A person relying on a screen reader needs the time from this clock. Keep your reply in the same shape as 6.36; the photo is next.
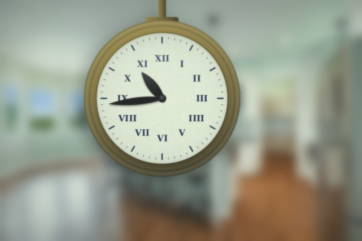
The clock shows 10.44
